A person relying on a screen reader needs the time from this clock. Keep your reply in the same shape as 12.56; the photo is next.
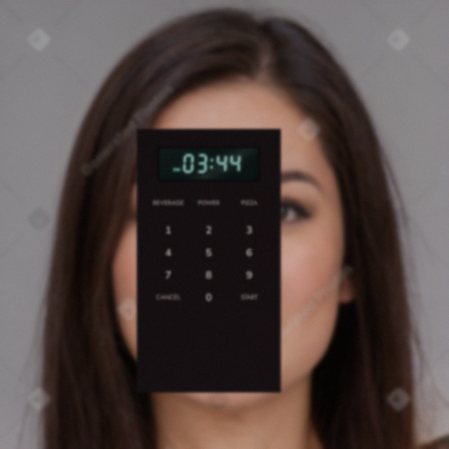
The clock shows 3.44
